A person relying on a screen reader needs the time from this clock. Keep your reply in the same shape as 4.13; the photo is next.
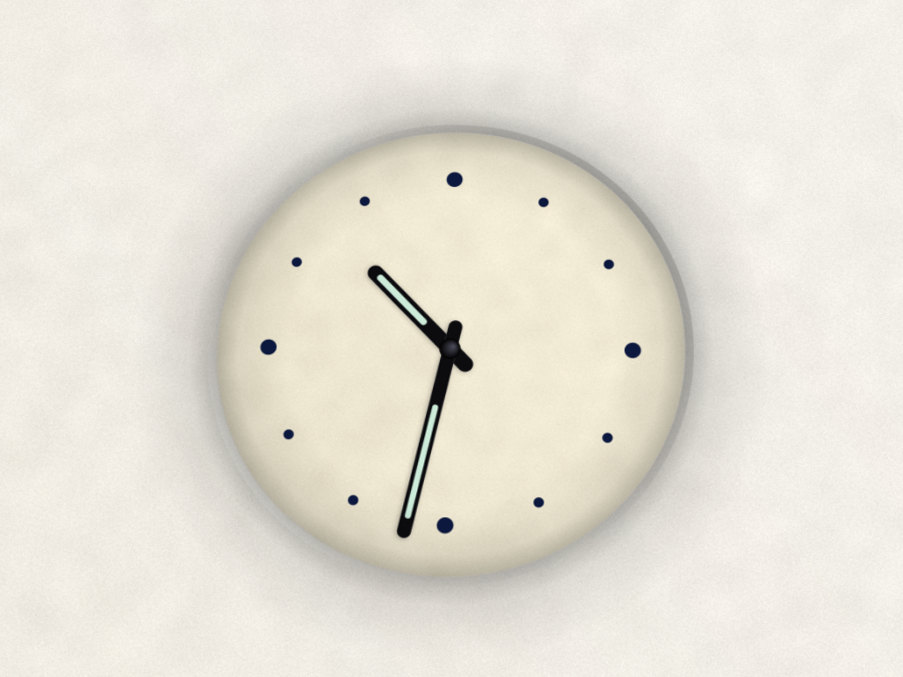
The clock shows 10.32
